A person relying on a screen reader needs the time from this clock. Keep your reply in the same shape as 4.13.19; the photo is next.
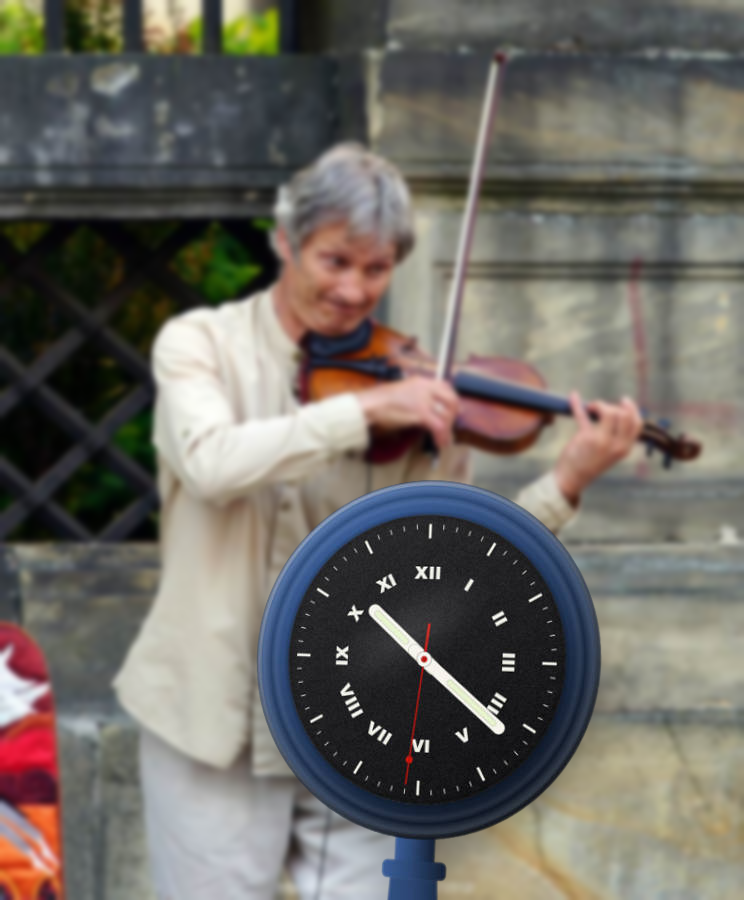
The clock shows 10.21.31
